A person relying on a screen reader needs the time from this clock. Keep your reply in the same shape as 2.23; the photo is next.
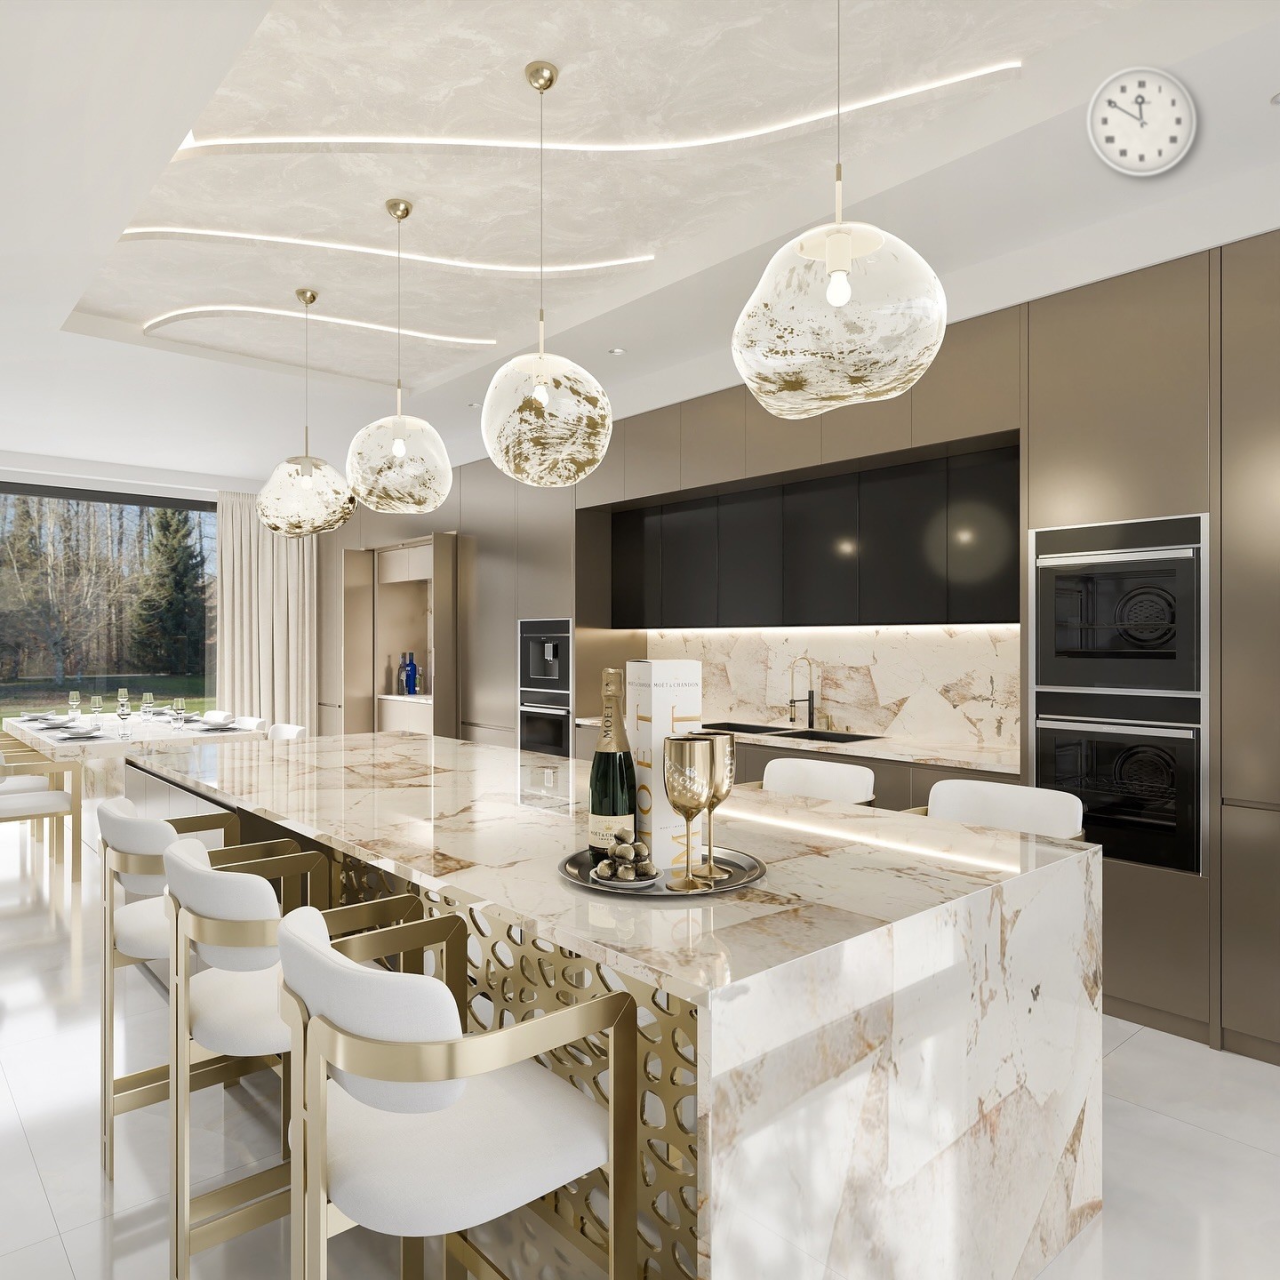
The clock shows 11.50
